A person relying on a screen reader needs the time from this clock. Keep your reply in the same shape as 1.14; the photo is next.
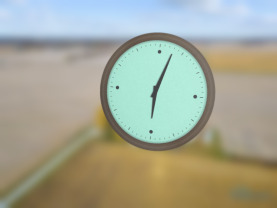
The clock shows 6.03
